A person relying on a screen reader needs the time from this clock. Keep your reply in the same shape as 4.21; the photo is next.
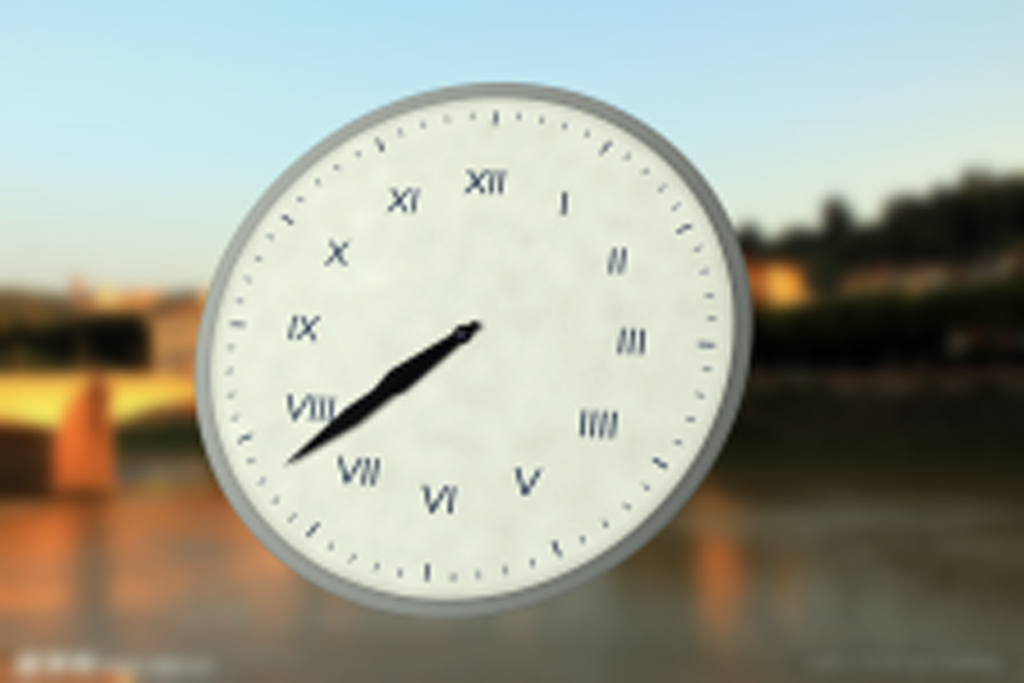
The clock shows 7.38
